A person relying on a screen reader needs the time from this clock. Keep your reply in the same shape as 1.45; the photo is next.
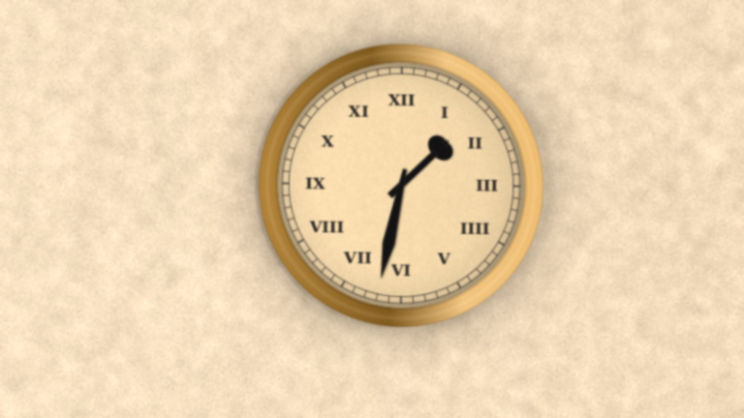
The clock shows 1.32
